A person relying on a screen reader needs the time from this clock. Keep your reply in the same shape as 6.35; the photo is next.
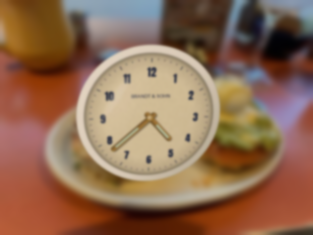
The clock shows 4.38
